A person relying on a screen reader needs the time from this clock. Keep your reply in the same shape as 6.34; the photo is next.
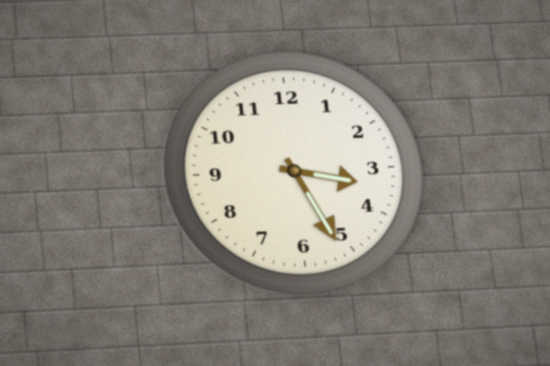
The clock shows 3.26
